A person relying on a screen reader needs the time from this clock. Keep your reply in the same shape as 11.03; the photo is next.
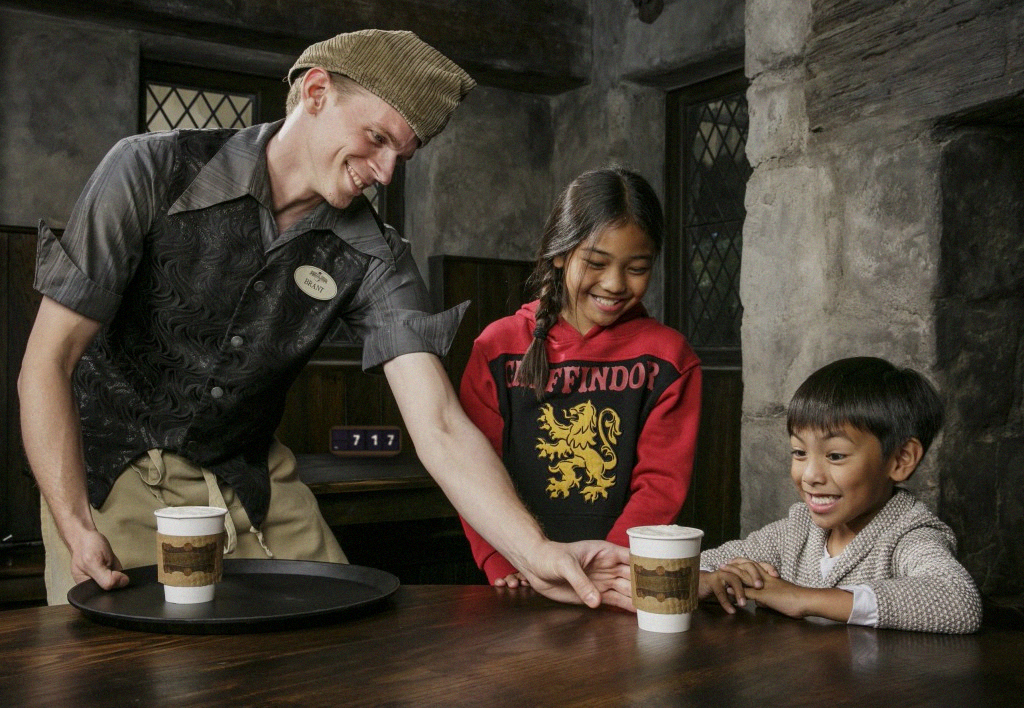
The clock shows 7.17
